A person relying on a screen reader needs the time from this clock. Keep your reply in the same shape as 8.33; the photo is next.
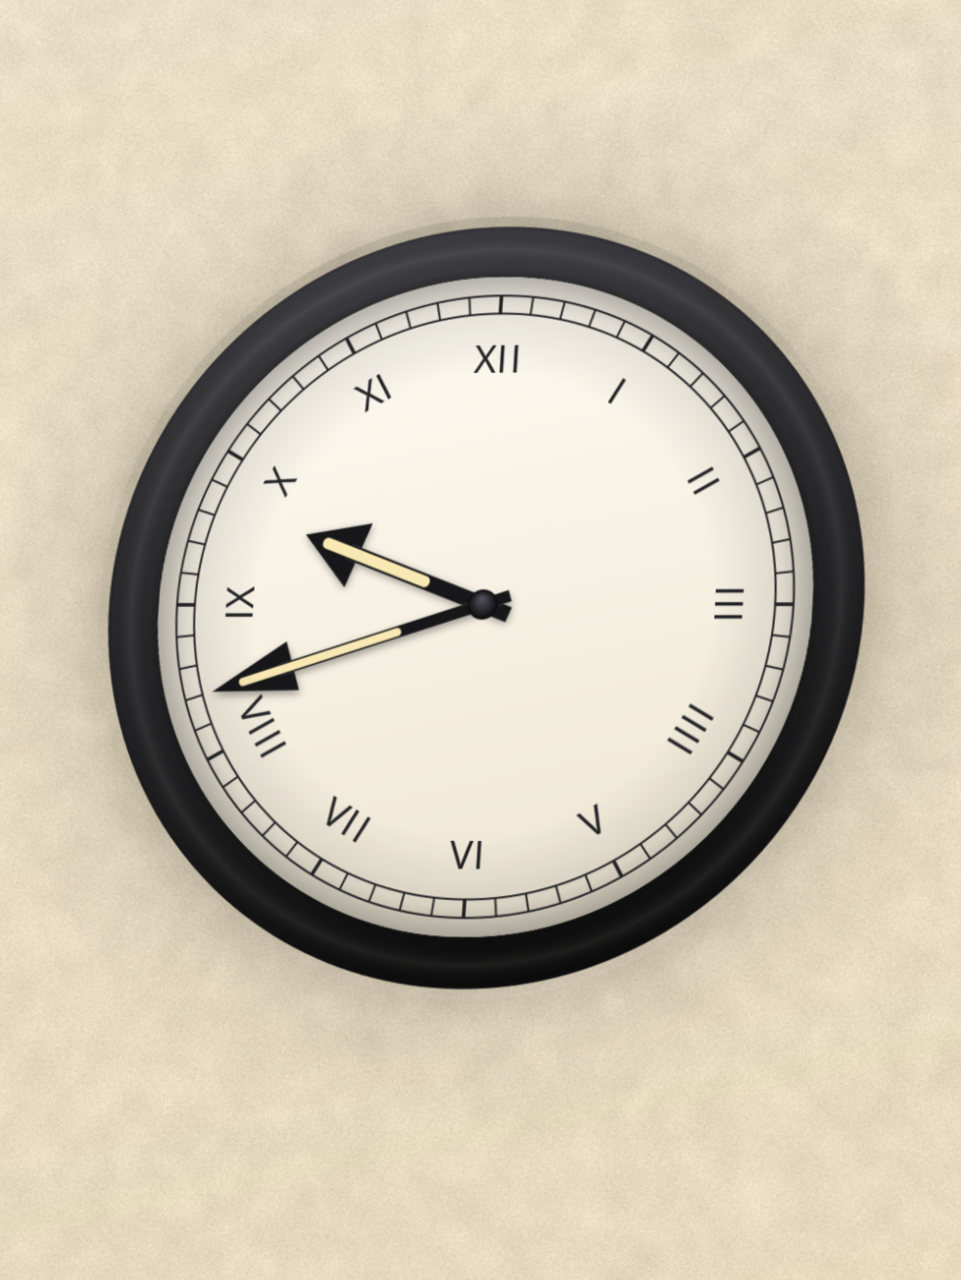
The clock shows 9.42
